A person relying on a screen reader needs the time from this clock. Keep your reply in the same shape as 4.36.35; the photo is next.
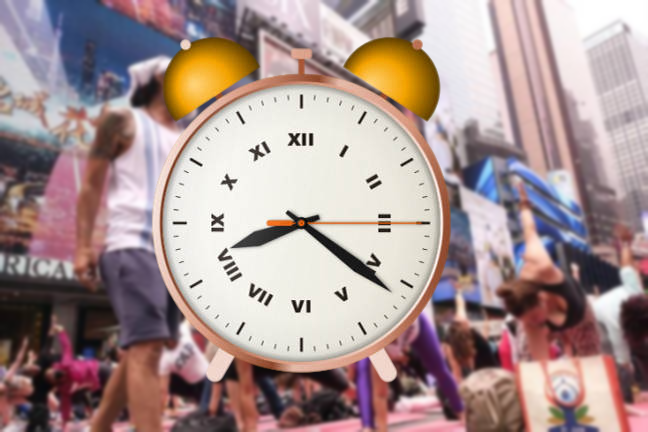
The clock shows 8.21.15
